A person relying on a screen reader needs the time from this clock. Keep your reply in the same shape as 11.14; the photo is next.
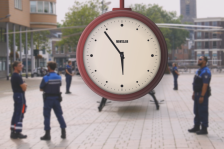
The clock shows 5.54
